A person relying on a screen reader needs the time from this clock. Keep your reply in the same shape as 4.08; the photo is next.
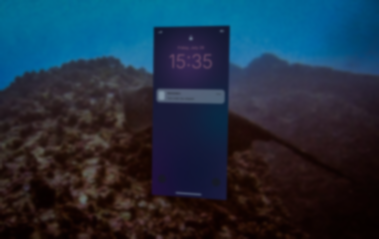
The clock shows 15.35
